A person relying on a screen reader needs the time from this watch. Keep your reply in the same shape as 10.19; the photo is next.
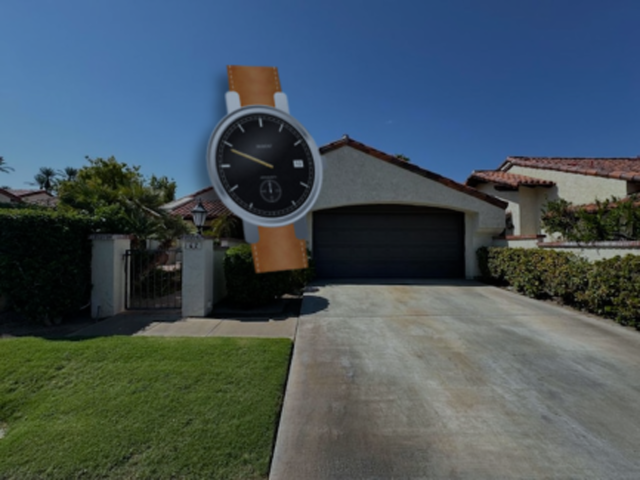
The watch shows 9.49
